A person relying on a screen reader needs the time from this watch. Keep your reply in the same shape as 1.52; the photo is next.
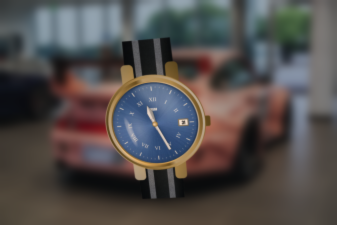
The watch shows 11.26
